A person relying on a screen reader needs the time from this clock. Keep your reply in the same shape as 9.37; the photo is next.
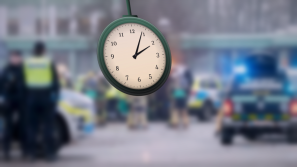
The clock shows 2.04
